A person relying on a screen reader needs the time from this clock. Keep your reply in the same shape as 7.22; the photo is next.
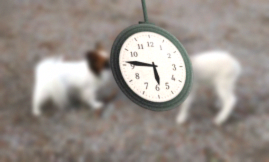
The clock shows 5.46
